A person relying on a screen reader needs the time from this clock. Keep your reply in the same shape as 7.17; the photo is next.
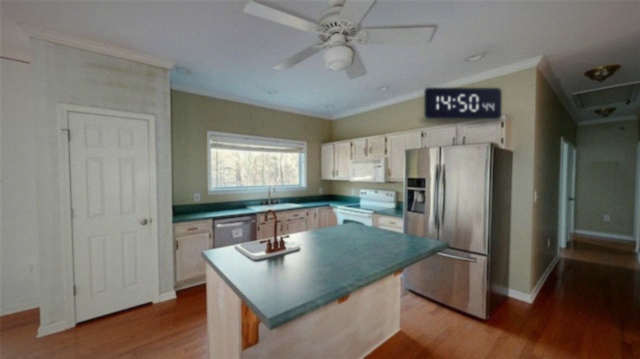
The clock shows 14.50
